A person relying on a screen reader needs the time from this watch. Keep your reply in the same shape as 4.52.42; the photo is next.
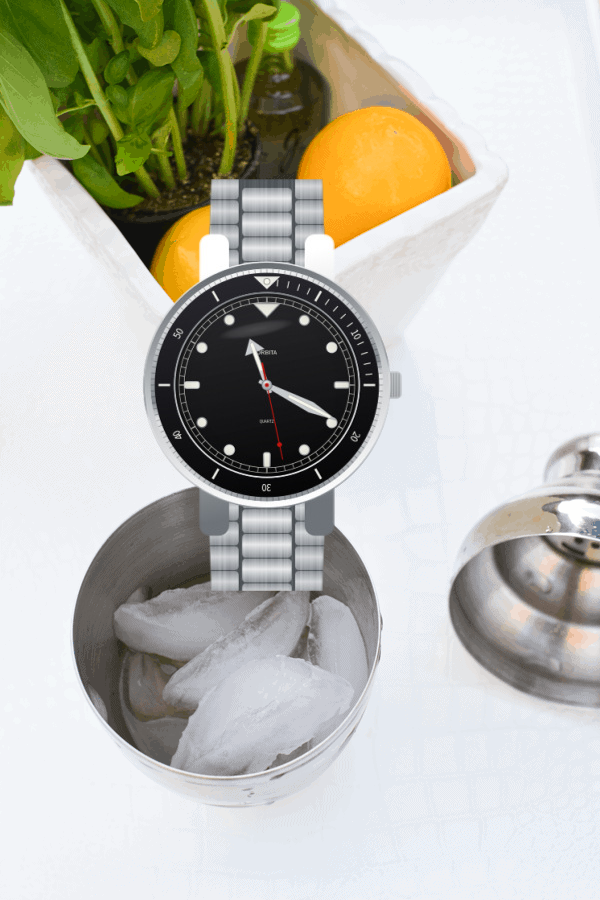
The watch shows 11.19.28
